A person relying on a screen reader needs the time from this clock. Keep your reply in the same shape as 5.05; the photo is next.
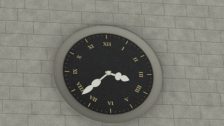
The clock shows 3.38
